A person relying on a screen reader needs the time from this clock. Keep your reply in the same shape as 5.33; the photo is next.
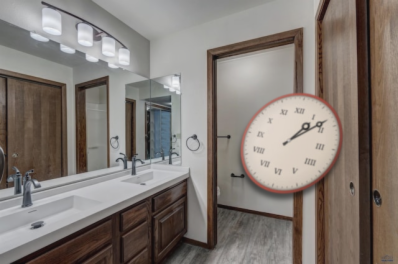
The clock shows 1.08
